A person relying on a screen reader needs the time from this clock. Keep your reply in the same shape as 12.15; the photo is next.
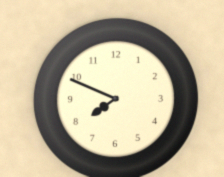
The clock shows 7.49
